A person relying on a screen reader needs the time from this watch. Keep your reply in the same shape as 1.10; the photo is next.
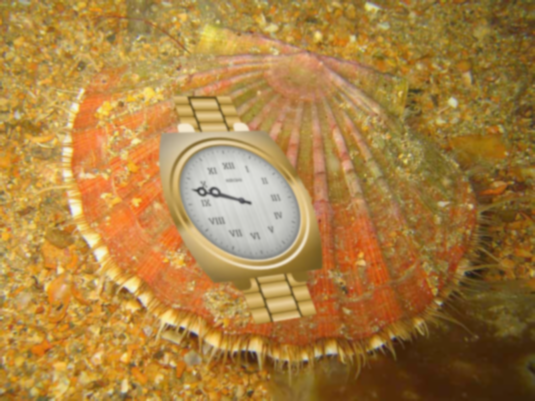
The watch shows 9.48
